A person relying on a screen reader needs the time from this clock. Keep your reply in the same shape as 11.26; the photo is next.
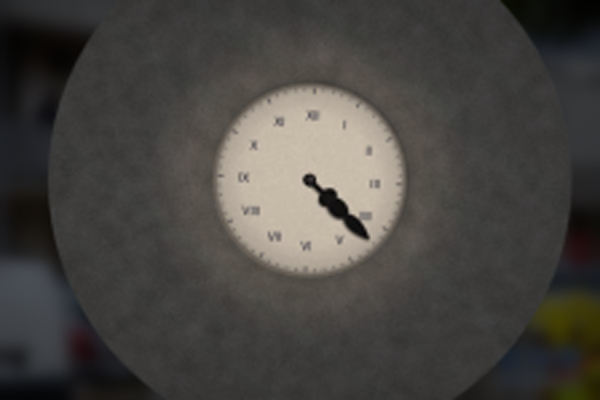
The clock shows 4.22
